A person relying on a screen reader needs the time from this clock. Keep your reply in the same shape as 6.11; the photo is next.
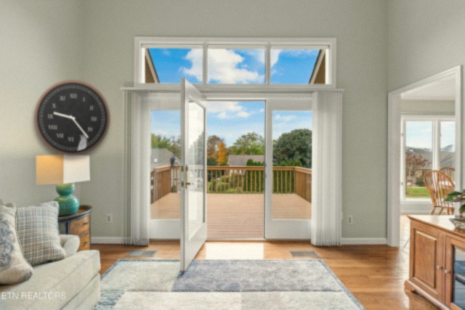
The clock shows 9.23
